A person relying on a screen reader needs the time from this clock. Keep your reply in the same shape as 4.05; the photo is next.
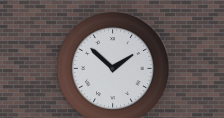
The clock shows 1.52
